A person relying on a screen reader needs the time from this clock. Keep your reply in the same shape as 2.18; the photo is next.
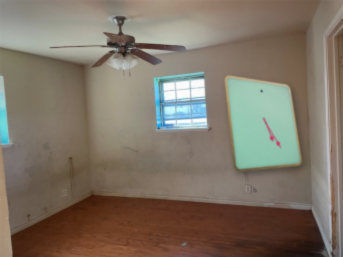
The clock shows 5.25
